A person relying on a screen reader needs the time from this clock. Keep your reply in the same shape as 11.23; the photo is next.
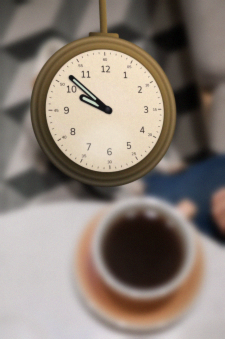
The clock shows 9.52
